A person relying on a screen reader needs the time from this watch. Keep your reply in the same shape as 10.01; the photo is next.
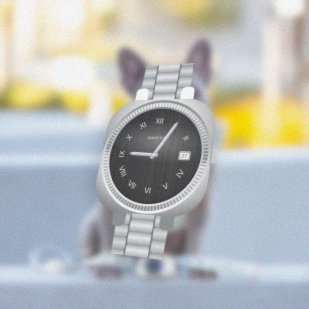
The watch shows 9.05
